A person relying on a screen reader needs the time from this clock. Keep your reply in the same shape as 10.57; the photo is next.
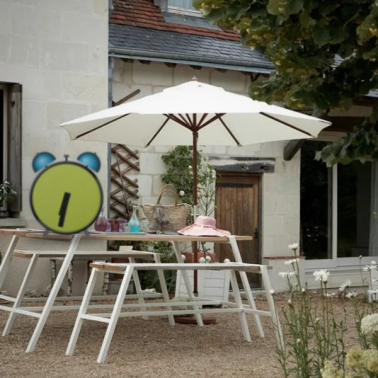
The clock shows 6.32
